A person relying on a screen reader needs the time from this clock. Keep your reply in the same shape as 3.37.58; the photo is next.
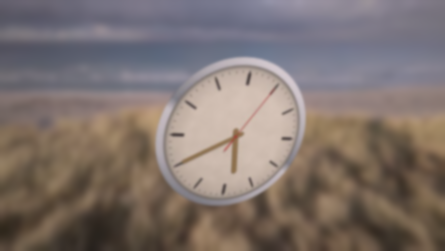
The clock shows 5.40.05
